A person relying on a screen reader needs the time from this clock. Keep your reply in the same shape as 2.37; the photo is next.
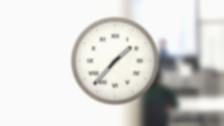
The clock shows 1.37
